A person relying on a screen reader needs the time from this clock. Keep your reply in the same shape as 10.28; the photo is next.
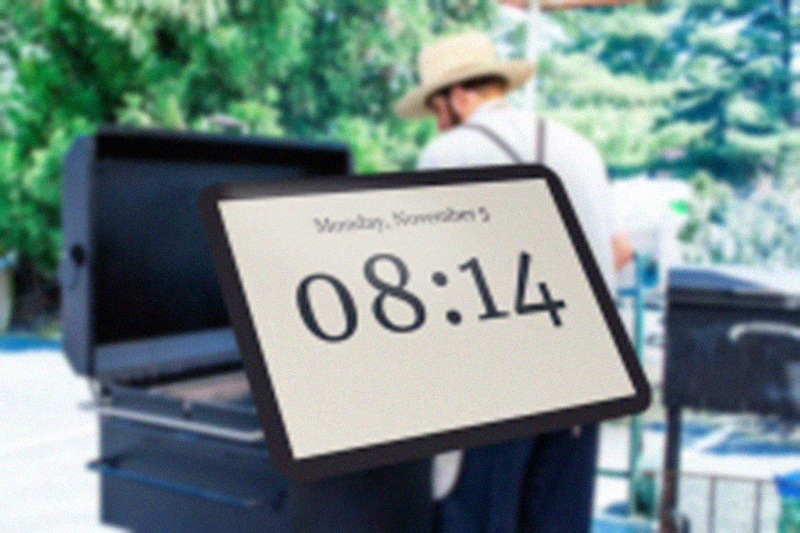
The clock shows 8.14
